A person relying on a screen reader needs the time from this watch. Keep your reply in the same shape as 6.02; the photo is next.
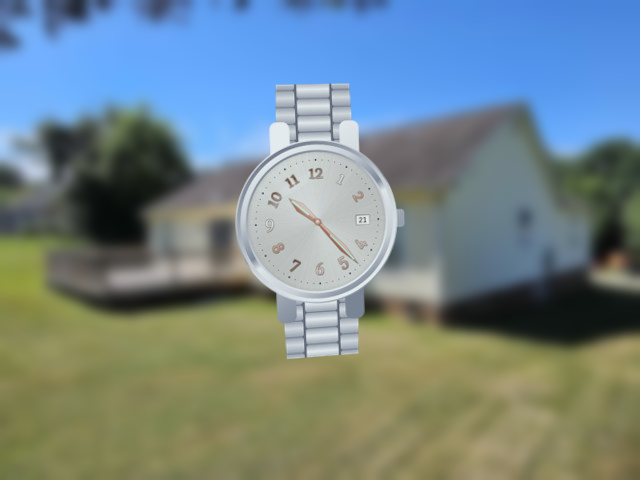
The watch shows 10.23
